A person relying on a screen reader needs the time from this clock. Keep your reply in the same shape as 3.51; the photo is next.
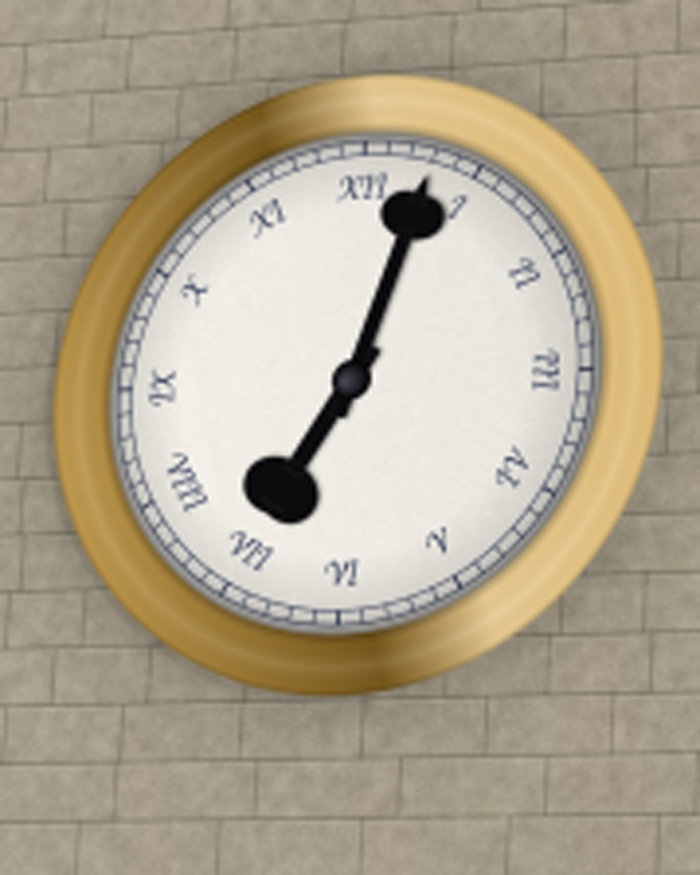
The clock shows 7.03
